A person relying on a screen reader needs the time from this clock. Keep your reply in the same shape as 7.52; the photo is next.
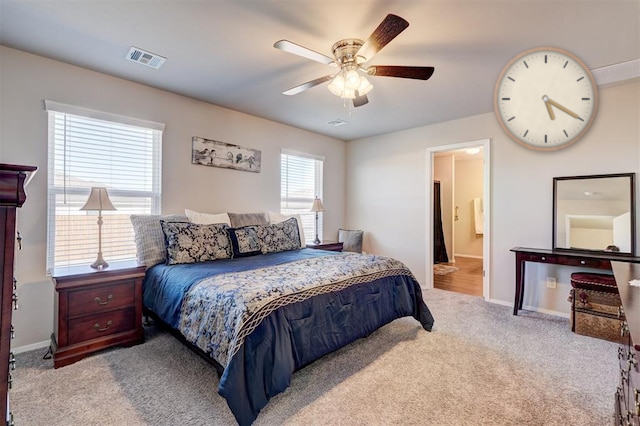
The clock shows 5.20
